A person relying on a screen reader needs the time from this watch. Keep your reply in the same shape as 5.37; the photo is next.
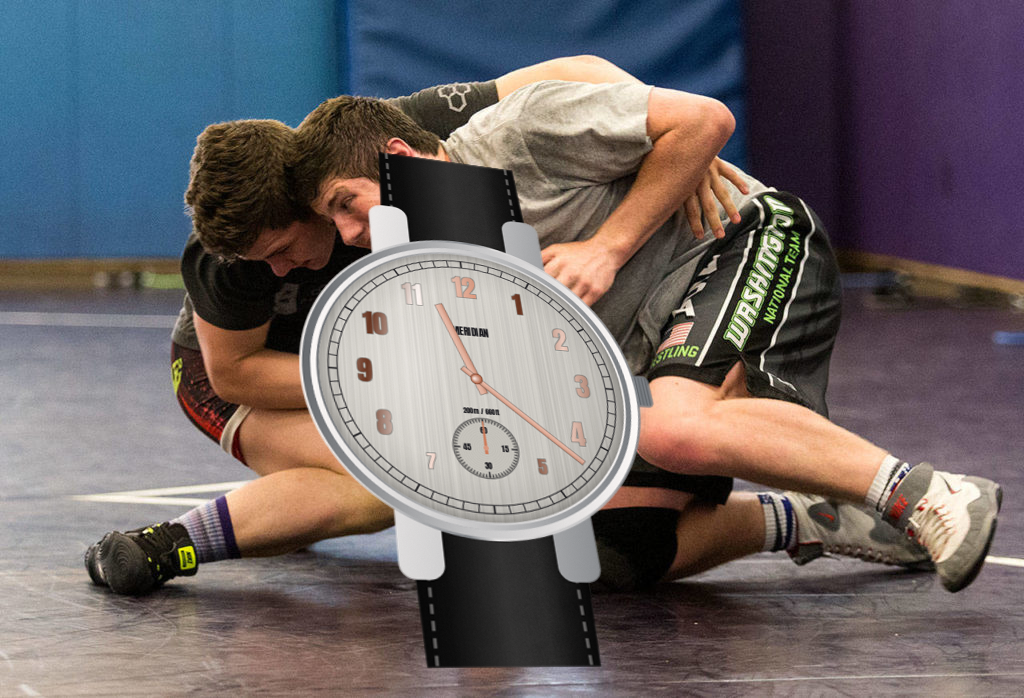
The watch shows 11.22
